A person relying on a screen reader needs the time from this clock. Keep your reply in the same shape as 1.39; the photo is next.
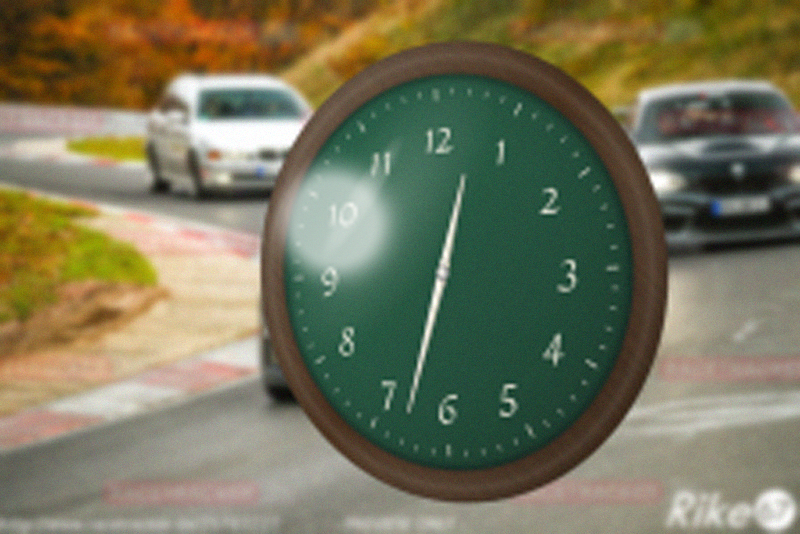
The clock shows 12.33
